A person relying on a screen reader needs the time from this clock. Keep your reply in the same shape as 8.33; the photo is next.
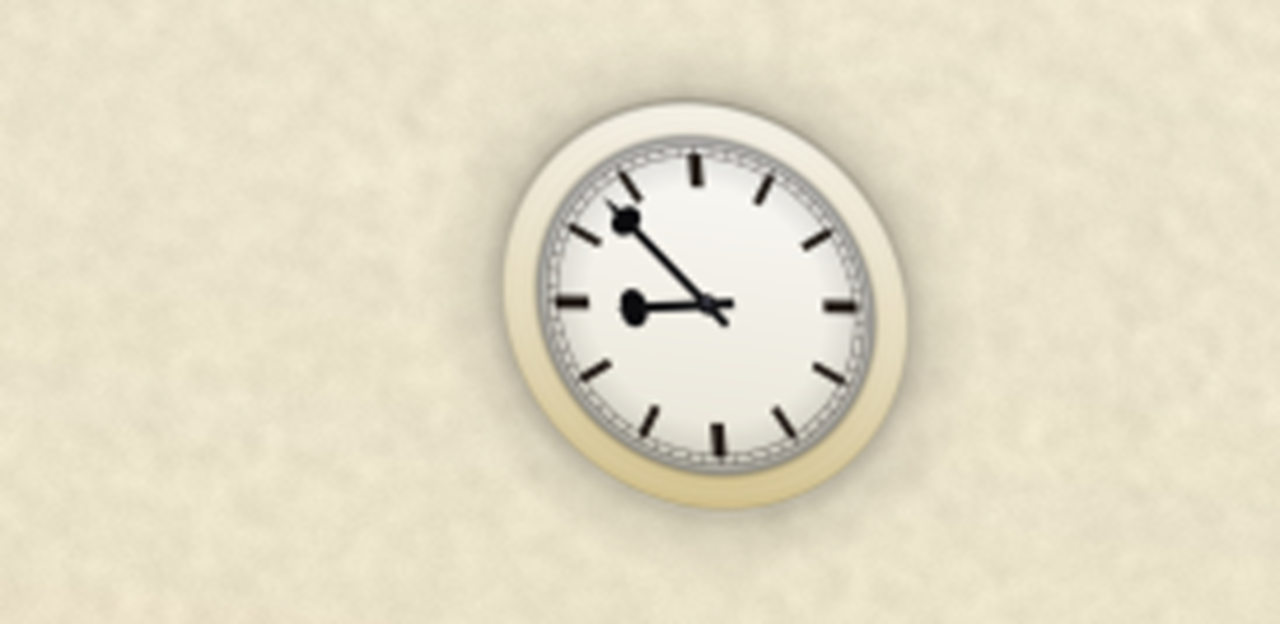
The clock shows 8.53
